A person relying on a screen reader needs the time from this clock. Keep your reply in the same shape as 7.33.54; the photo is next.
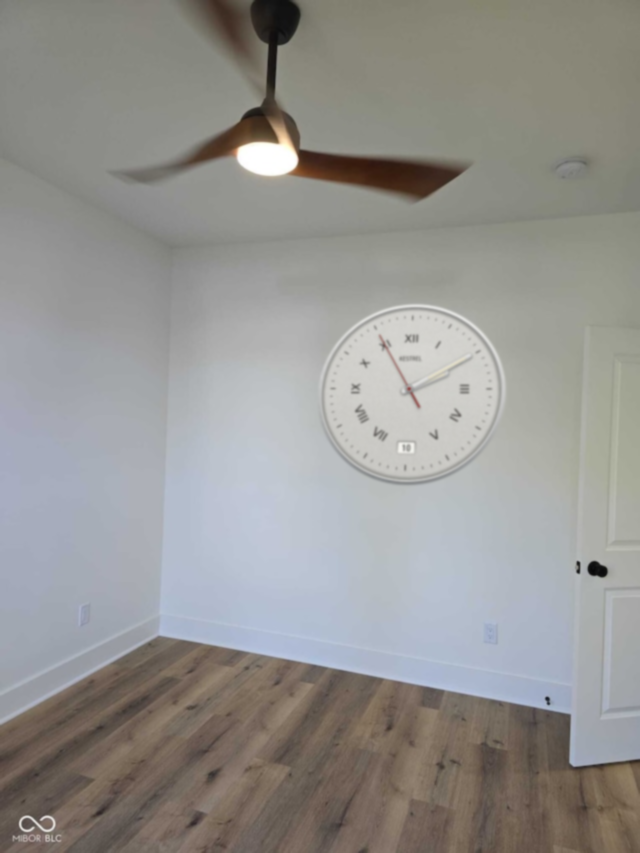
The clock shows 2.09.55
